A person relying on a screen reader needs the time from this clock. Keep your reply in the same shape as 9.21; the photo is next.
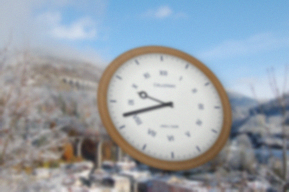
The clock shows 9.42
